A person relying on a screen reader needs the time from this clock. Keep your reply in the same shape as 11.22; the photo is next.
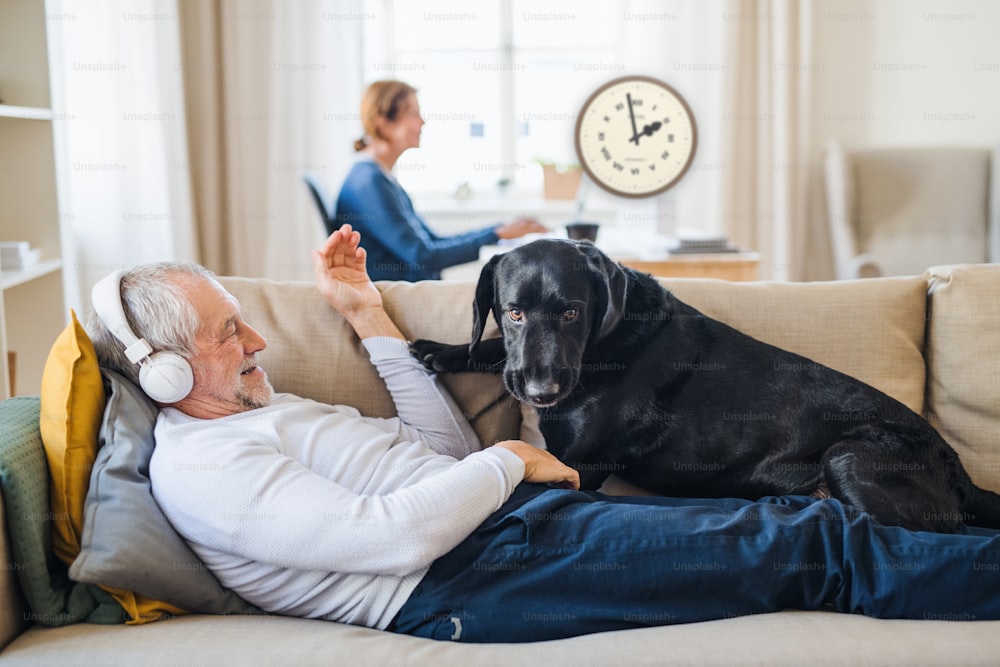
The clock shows 1.58
